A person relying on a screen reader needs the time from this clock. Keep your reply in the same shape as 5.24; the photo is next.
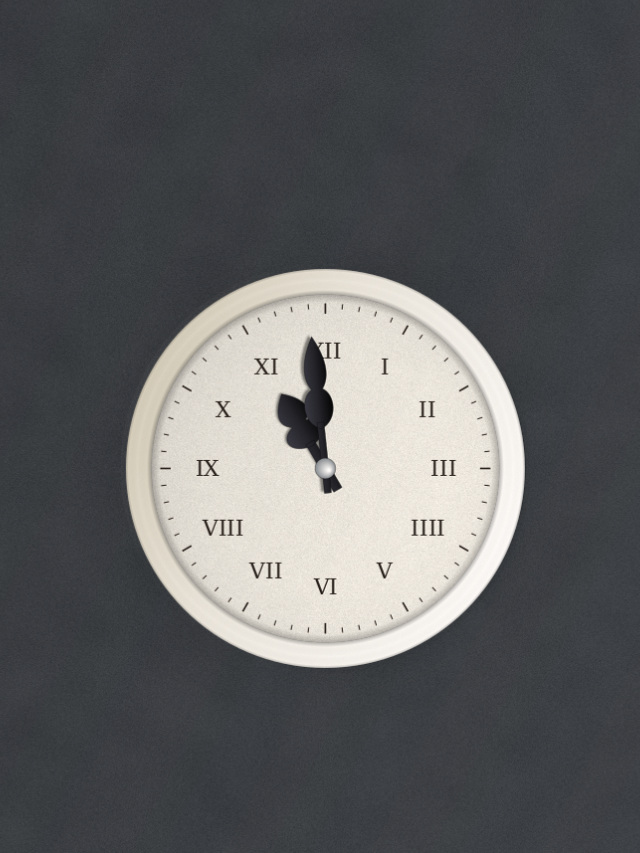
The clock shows 10.59
